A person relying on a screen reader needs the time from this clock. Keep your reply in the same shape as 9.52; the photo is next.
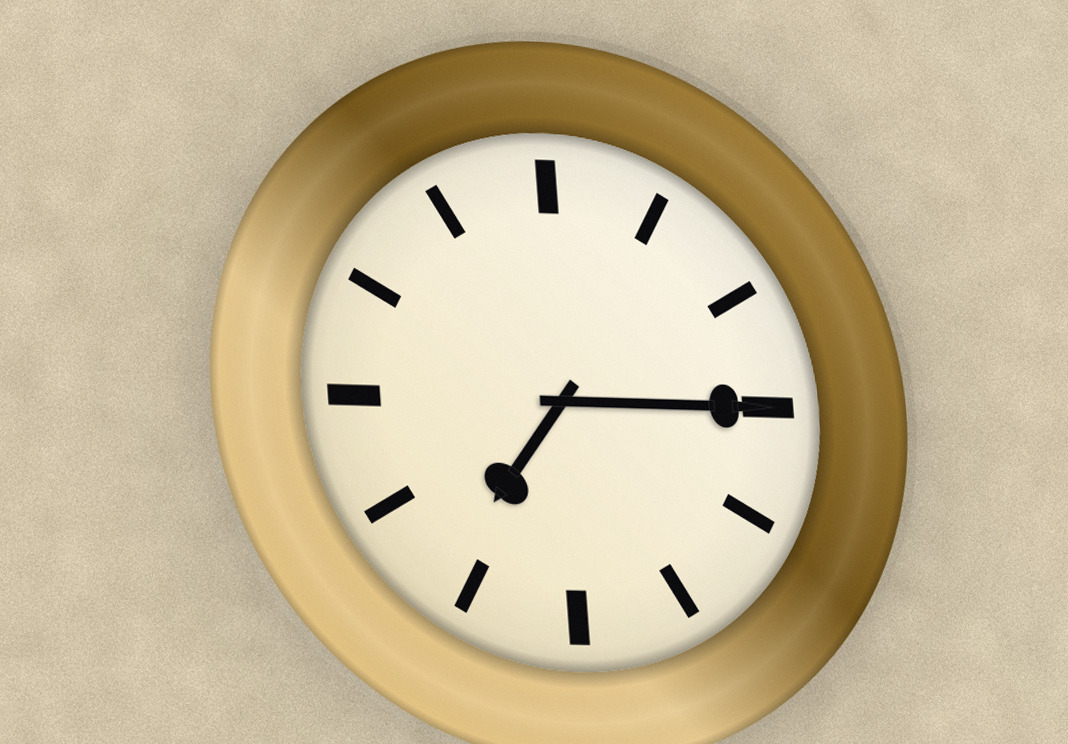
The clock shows 7.15
